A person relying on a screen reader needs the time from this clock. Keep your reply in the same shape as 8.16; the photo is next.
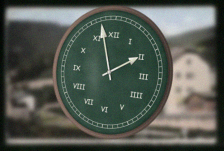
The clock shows 1.57
